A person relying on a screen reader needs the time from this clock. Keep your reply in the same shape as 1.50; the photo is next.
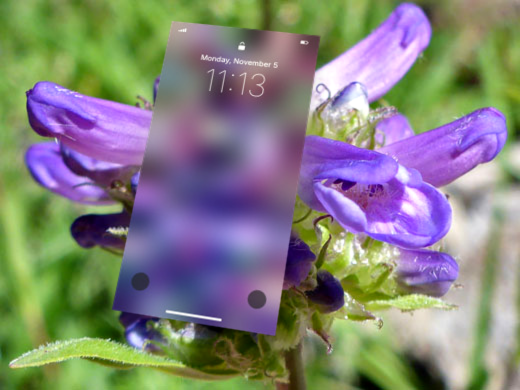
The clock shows 11.13
